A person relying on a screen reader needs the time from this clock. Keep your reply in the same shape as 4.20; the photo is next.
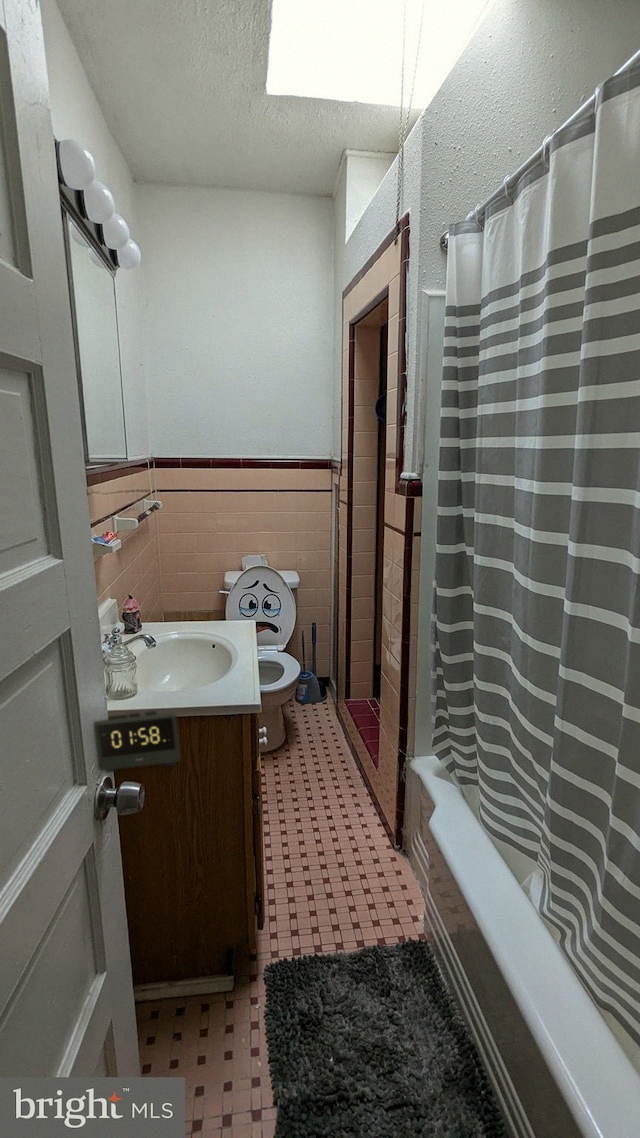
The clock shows 1.58
